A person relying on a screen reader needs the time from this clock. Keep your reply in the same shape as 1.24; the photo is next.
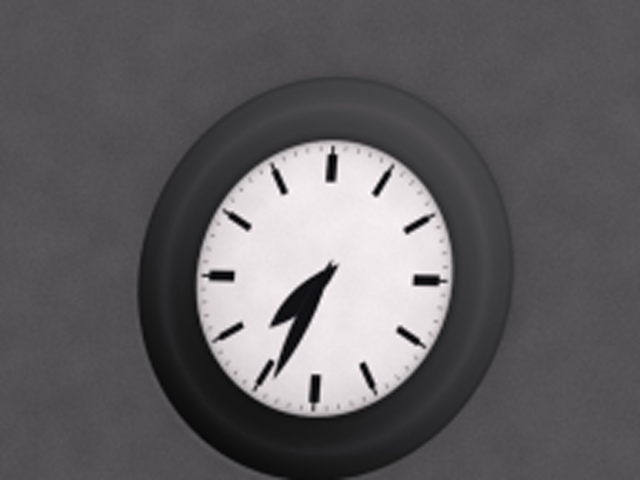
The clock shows 7.34
